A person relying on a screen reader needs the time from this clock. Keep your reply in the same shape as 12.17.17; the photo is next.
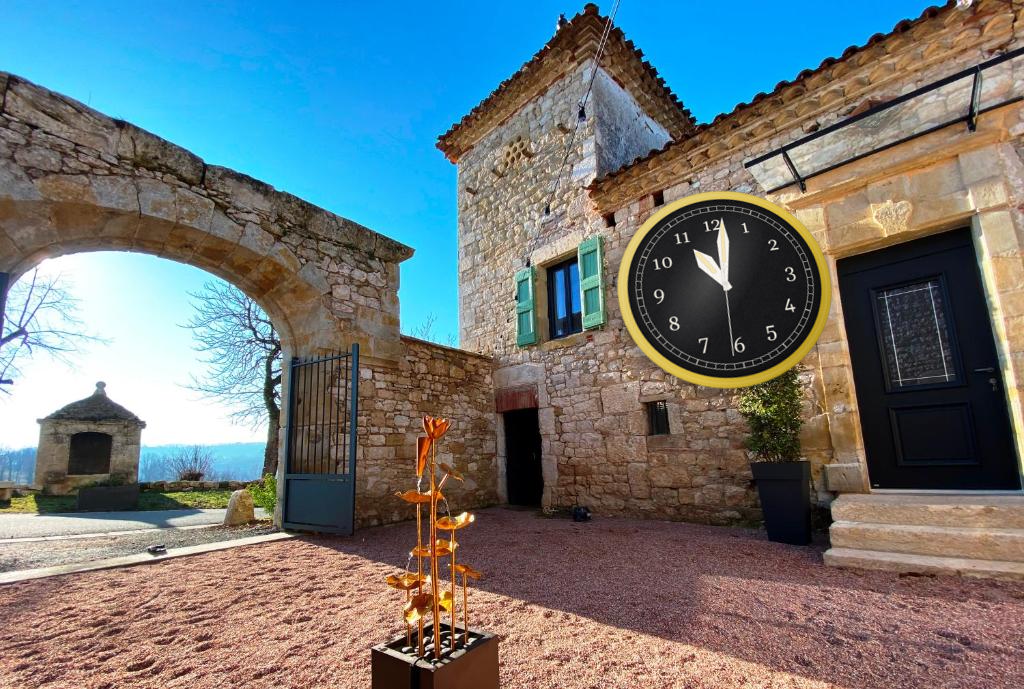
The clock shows 11.01.31
